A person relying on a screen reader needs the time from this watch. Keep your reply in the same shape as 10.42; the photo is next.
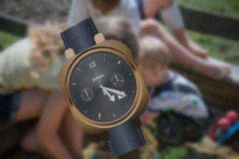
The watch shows 5.22
